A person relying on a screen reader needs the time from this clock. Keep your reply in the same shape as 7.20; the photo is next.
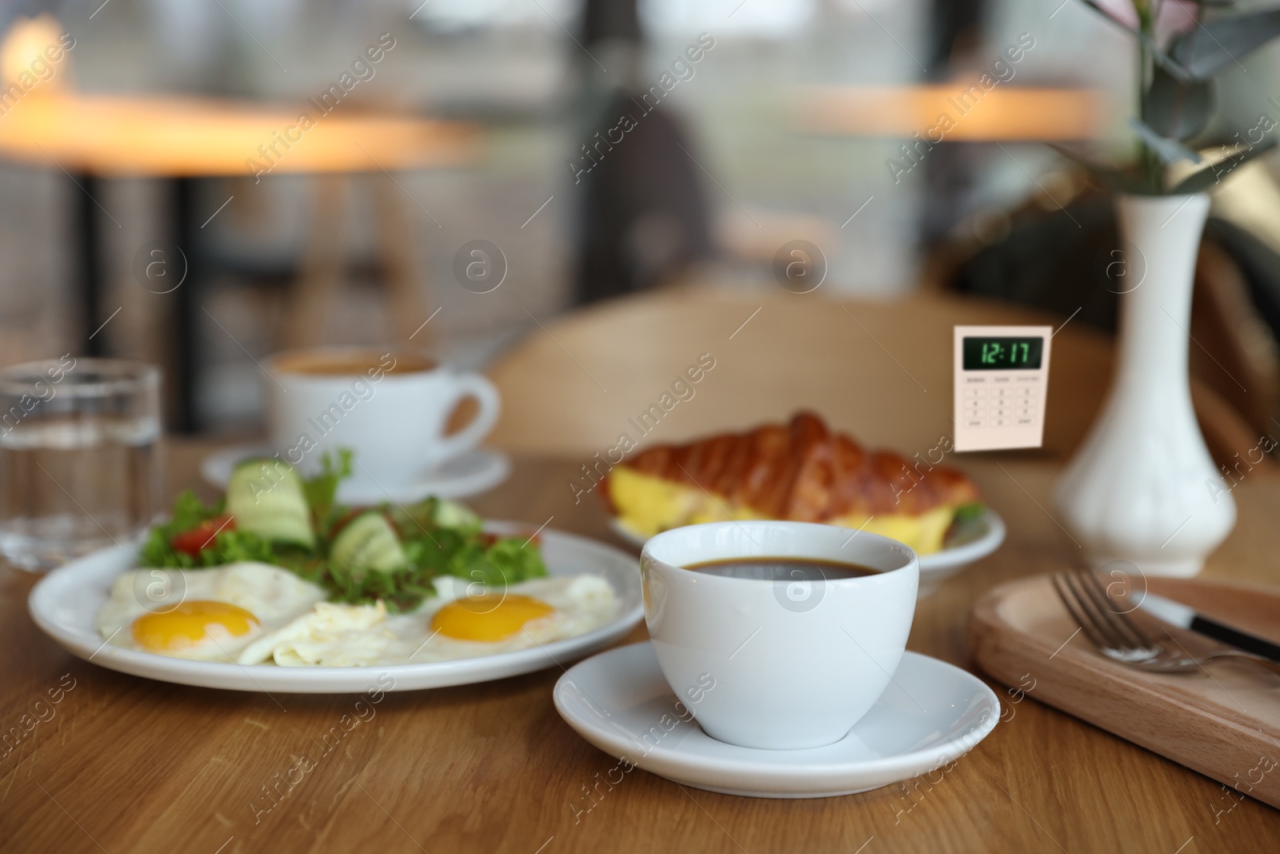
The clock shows 12.17
